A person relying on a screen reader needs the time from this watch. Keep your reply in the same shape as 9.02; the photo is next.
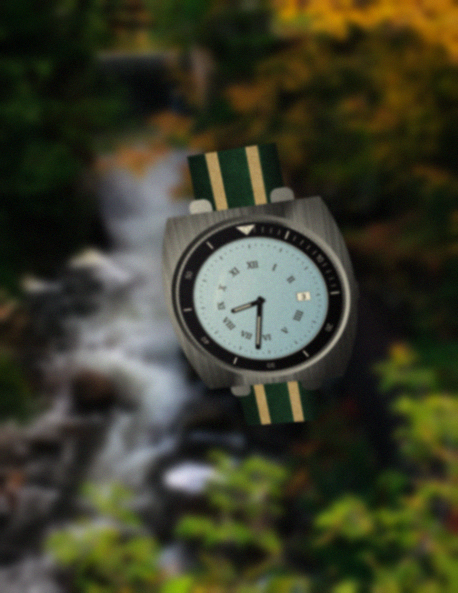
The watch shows 8.32
